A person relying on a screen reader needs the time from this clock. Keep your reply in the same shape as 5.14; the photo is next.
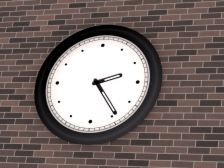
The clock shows 2.24
